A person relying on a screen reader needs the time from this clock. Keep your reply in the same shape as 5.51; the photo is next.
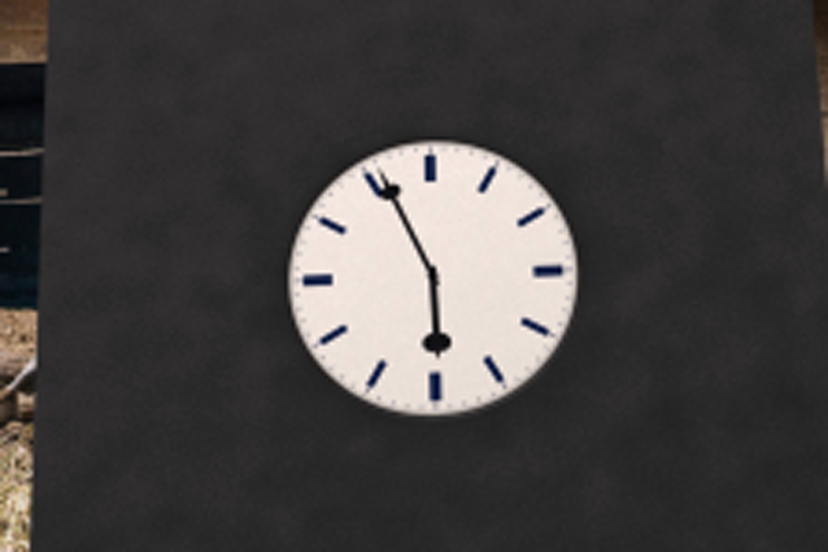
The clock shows 5.56
